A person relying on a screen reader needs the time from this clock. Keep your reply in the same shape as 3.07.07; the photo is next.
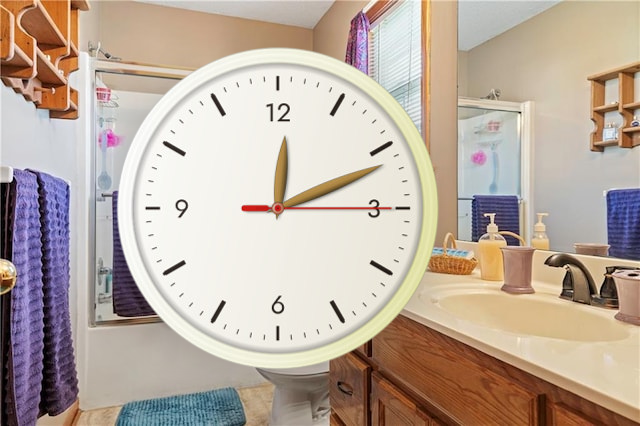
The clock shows 12.11.15
